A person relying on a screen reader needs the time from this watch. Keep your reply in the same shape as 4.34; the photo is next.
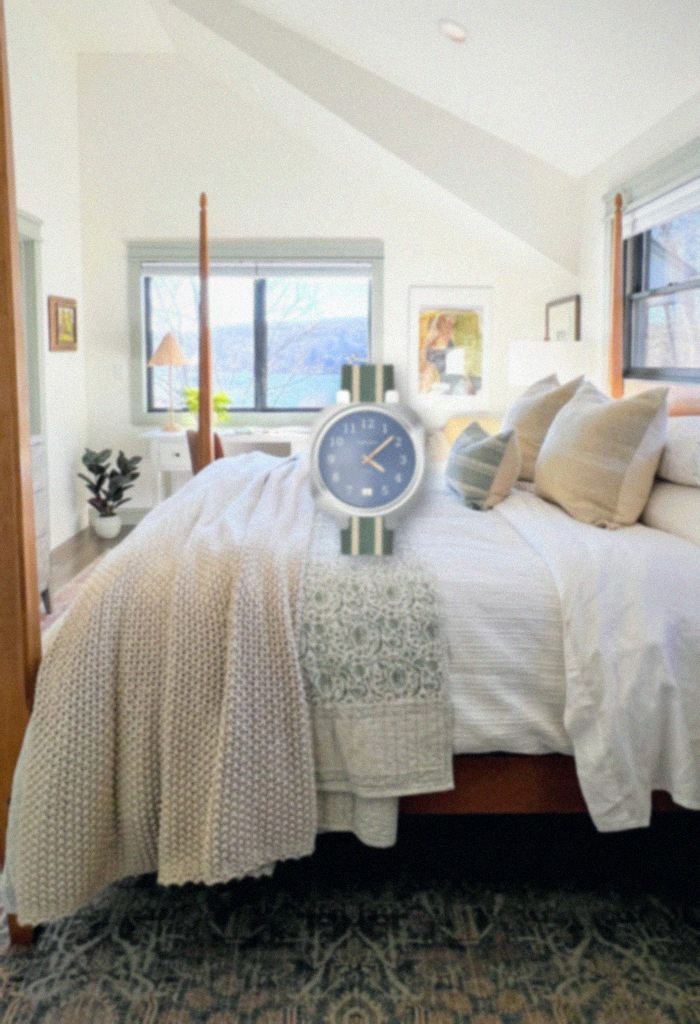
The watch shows 4.08
